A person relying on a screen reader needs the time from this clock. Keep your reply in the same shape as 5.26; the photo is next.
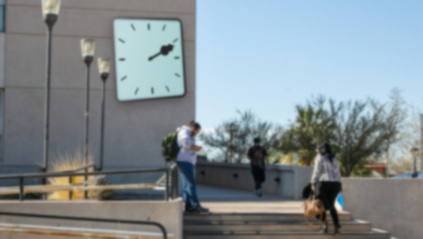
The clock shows 2.11
